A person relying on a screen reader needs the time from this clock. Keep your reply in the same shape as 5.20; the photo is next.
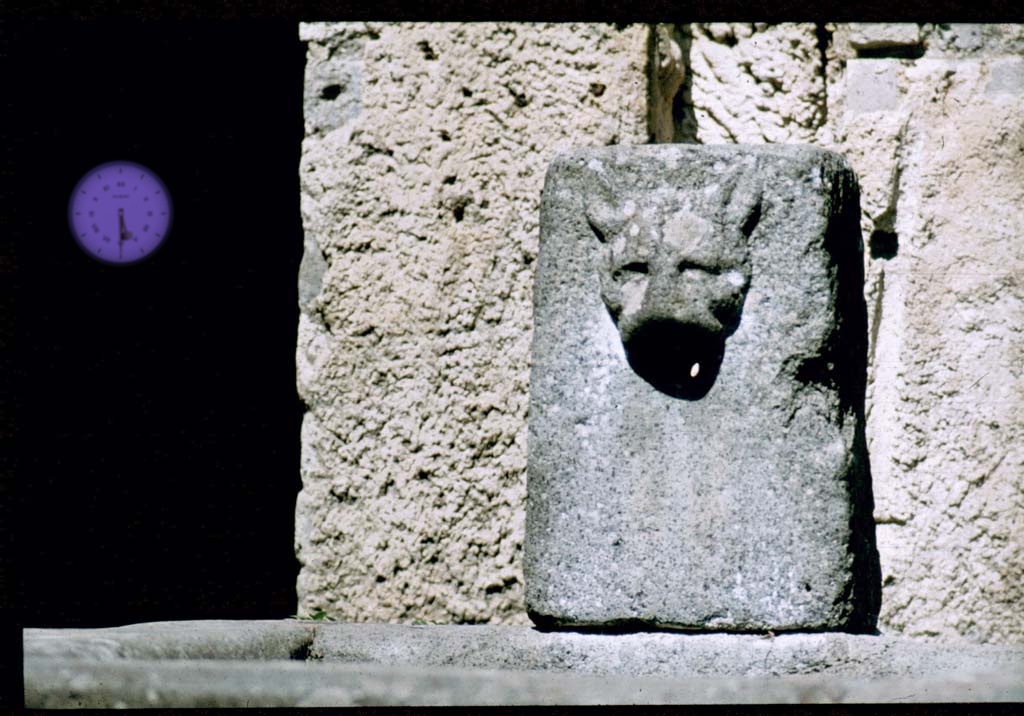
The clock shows 5.30
